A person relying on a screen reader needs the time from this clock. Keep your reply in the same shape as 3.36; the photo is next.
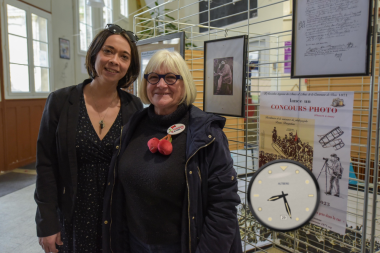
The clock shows 8.27
